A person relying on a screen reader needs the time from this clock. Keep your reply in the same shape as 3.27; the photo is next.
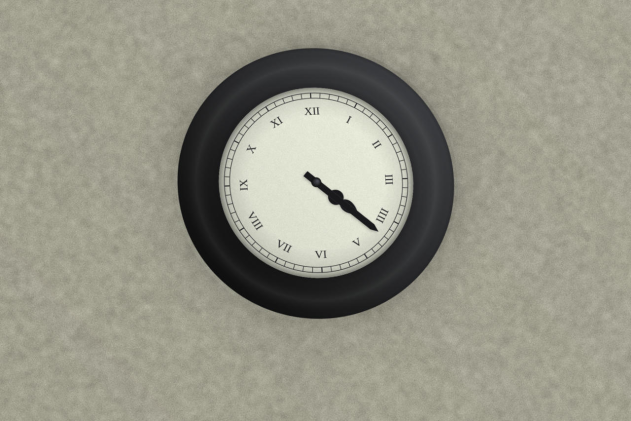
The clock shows 4.22
